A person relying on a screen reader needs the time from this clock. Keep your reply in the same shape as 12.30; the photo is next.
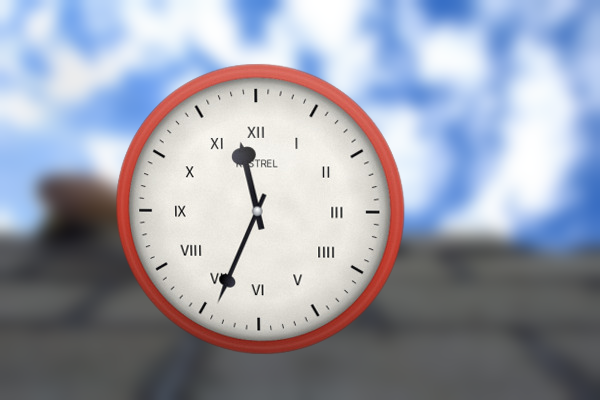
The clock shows 11.34
